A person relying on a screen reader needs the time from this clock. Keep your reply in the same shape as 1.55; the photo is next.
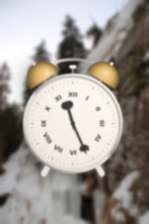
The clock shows 11.26
